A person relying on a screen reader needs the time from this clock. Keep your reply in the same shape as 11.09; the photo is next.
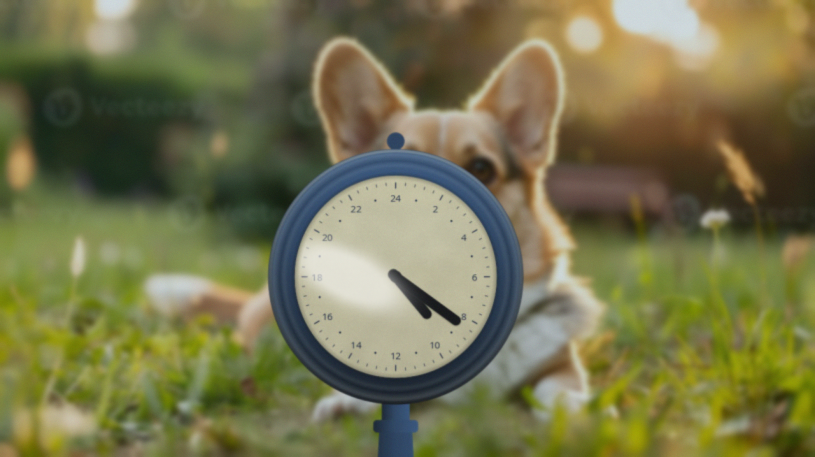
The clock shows 9.21
